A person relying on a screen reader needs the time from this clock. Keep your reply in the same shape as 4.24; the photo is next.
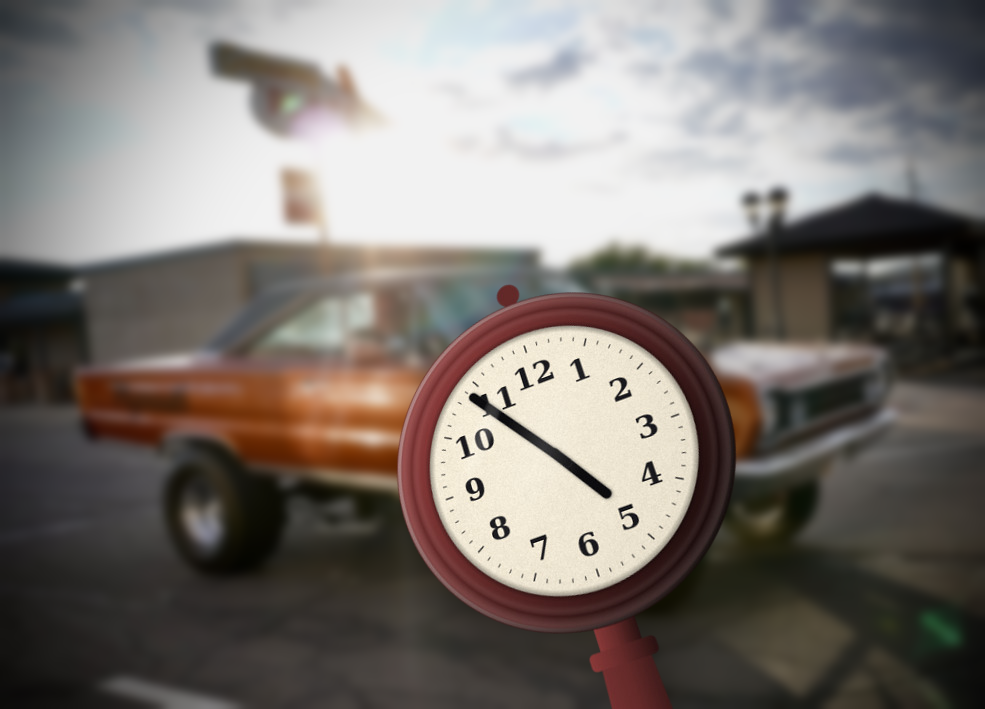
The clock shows 4.54
